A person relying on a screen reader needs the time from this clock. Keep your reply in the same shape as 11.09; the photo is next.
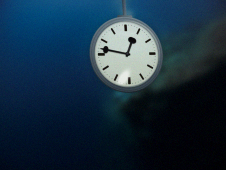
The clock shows 12.47
